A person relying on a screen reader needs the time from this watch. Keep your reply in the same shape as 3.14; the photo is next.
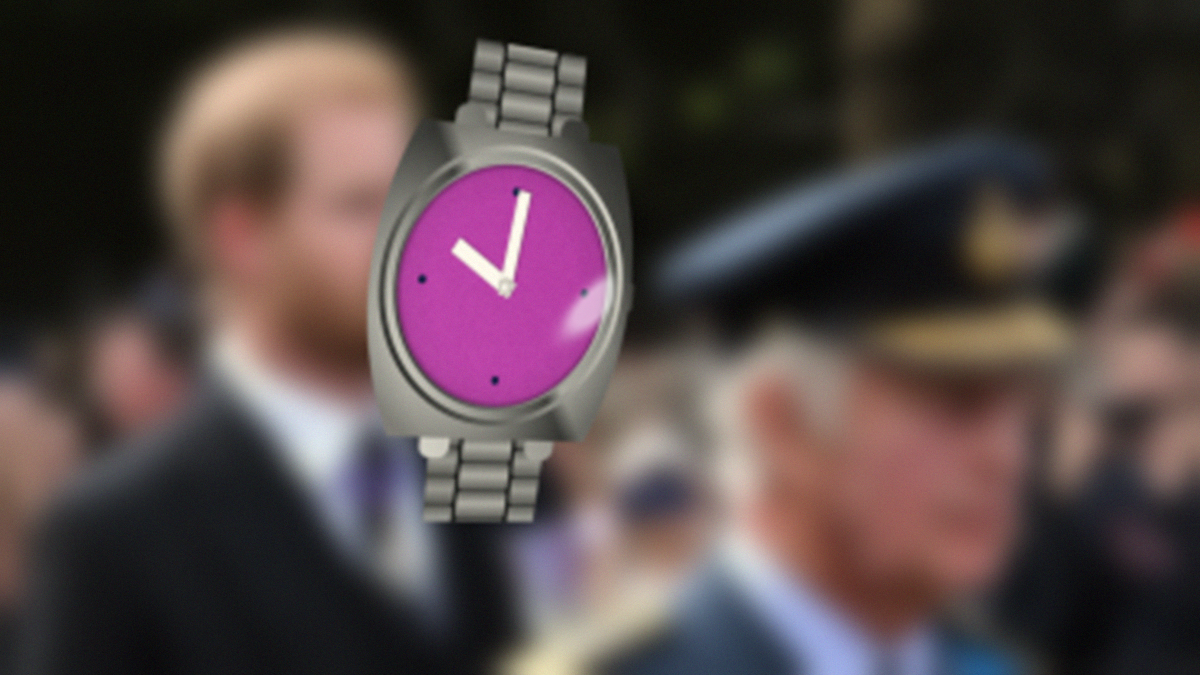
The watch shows 10.01
